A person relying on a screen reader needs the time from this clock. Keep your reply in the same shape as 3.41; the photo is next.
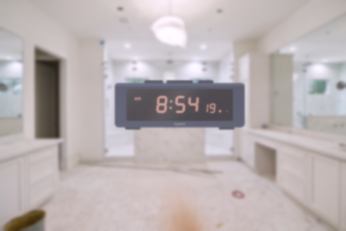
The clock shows 8.54
